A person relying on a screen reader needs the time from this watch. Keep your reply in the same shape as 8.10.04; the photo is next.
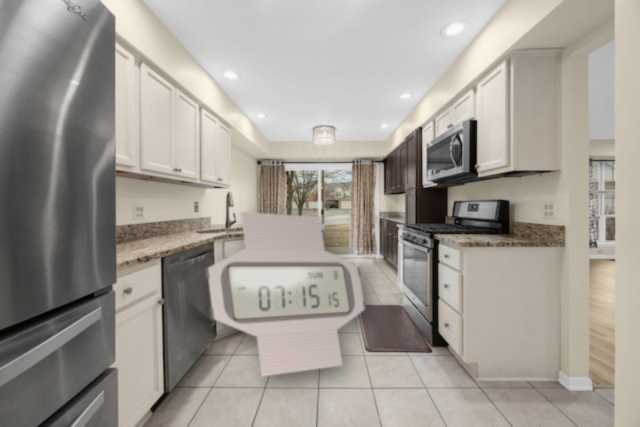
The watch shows 7.15.15
